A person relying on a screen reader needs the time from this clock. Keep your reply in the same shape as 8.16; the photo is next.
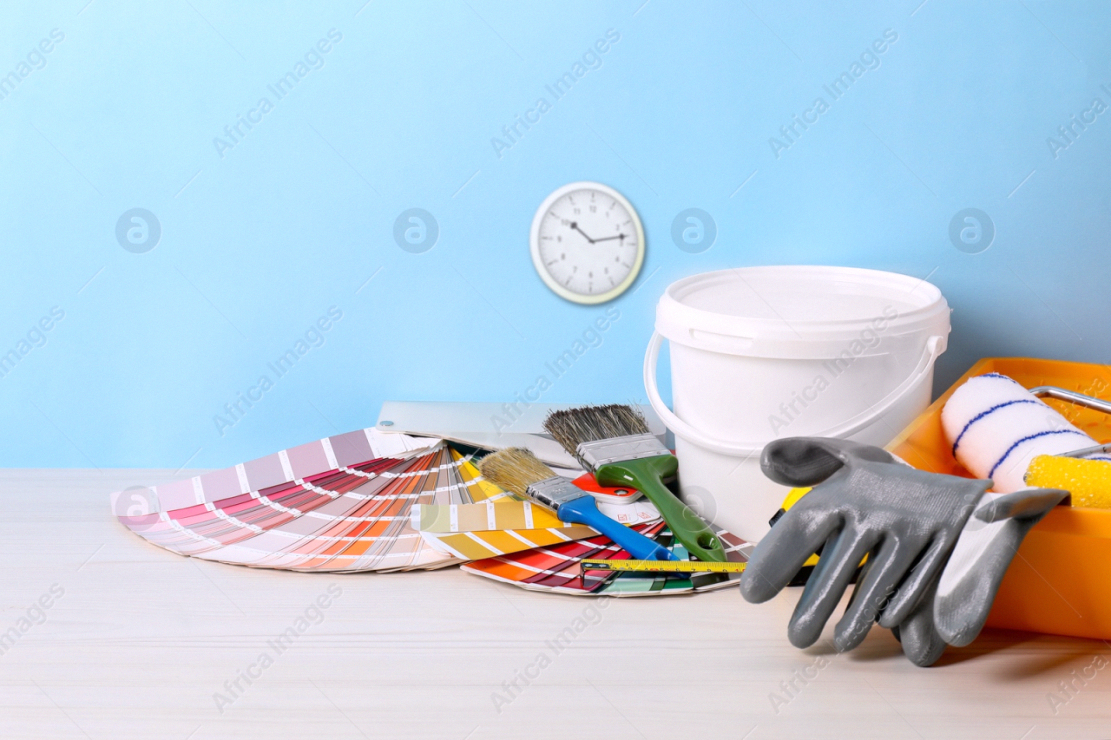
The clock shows 10.13
